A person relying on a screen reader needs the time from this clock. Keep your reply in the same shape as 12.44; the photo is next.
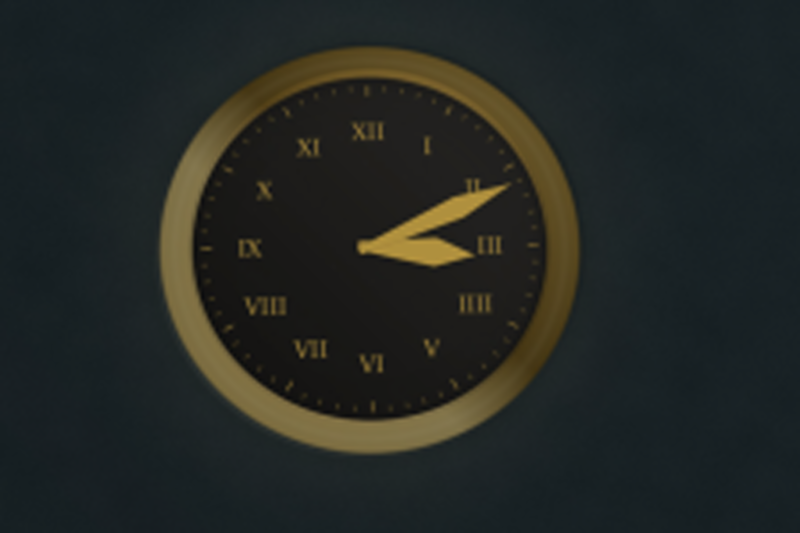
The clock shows 3.11
